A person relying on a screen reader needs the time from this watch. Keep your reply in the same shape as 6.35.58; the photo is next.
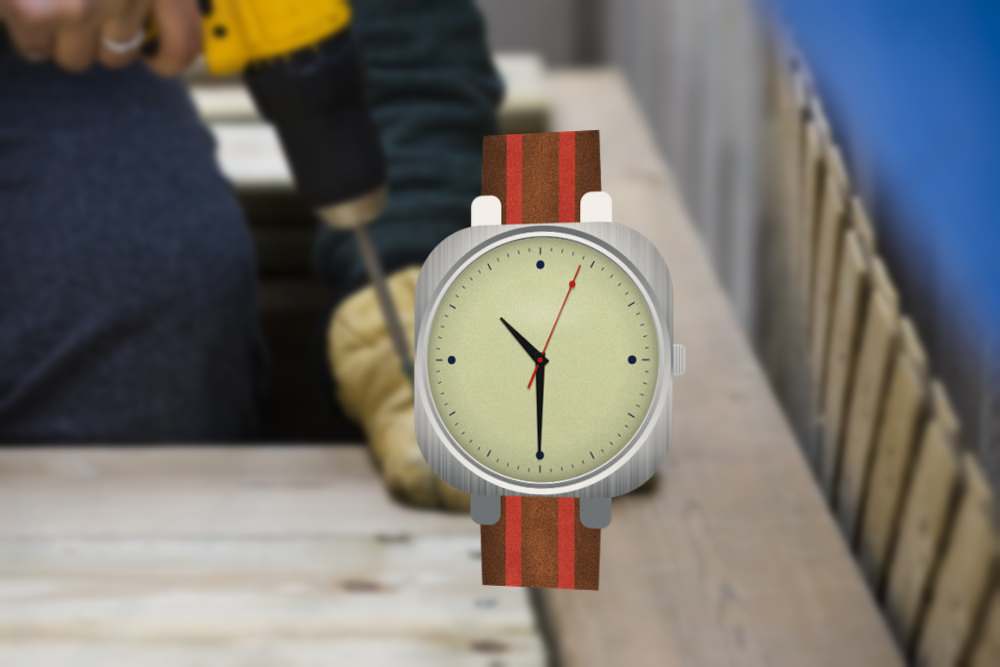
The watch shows 10.30.04
